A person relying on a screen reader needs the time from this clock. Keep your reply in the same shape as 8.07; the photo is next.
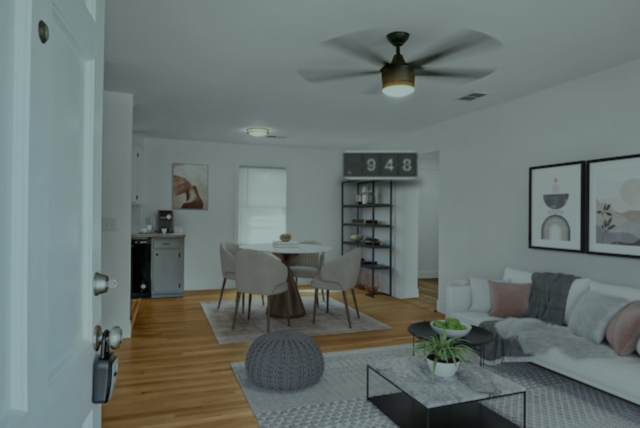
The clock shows 9.48
